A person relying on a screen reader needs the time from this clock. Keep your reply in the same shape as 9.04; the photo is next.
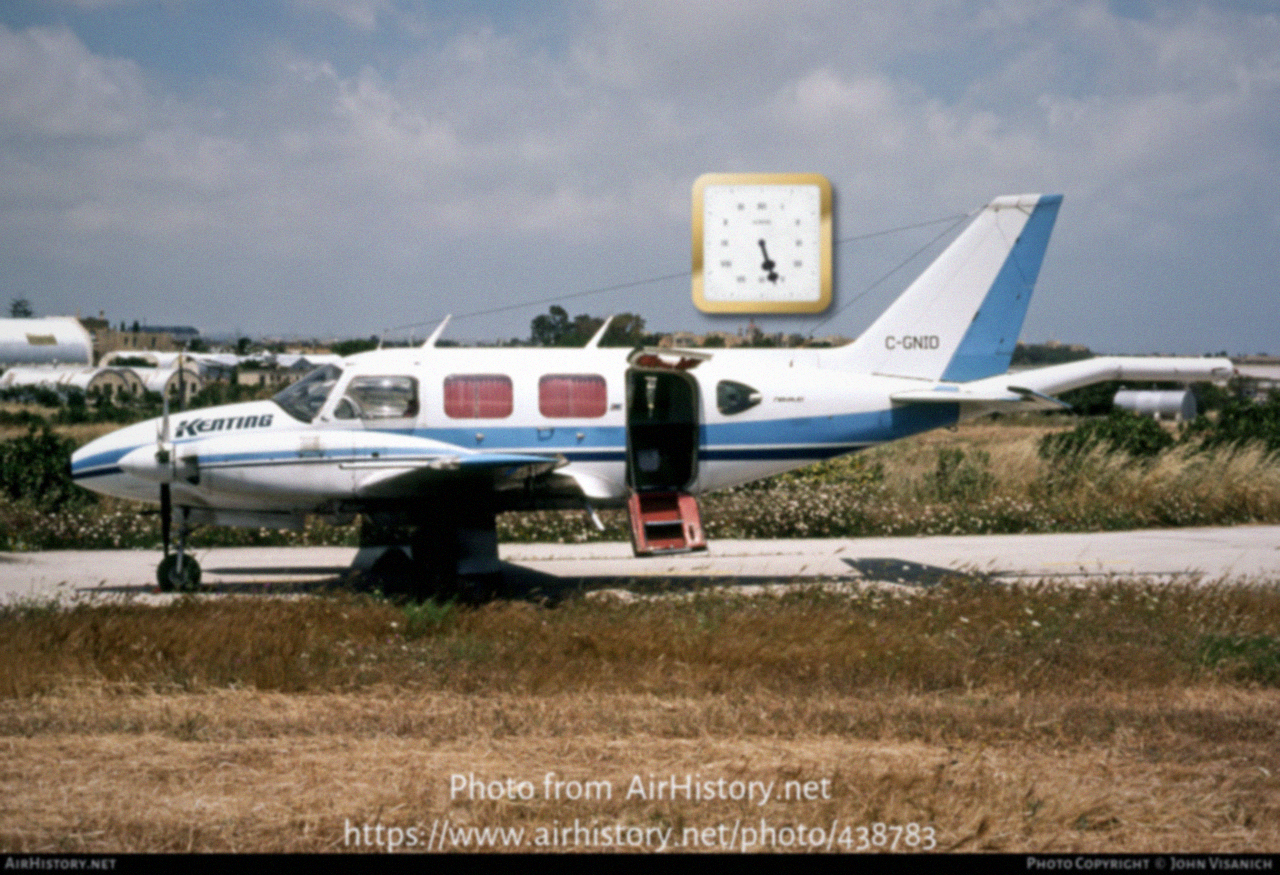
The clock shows 5.27
